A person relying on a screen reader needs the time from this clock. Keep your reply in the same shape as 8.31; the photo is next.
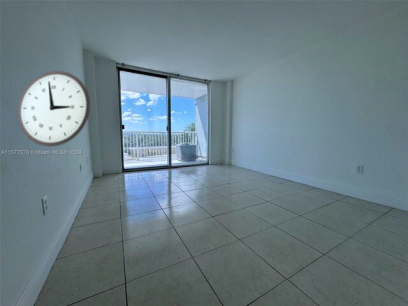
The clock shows 2.58
